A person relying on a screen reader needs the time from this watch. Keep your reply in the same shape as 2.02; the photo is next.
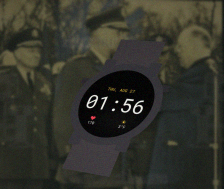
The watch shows 1.56
